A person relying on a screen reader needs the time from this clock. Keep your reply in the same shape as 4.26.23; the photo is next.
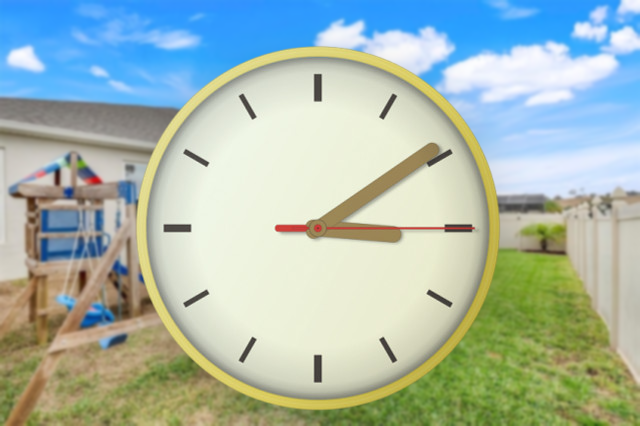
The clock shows 3.09.15
